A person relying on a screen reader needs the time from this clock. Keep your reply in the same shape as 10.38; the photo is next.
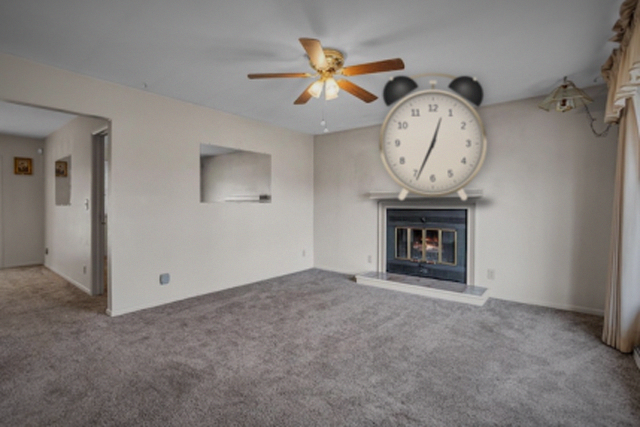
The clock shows 12.34
